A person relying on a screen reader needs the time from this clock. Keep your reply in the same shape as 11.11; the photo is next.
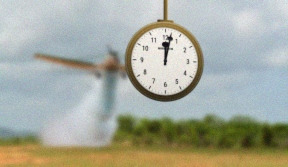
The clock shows 12.02
